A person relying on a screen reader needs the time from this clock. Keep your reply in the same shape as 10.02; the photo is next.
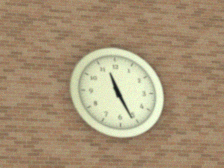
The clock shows 11.26
